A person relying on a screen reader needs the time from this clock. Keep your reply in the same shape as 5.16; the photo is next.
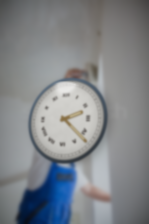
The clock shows 2.22
